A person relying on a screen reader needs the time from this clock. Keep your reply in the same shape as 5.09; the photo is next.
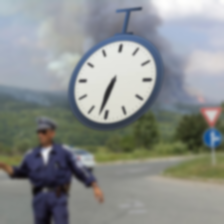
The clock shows 6.32
